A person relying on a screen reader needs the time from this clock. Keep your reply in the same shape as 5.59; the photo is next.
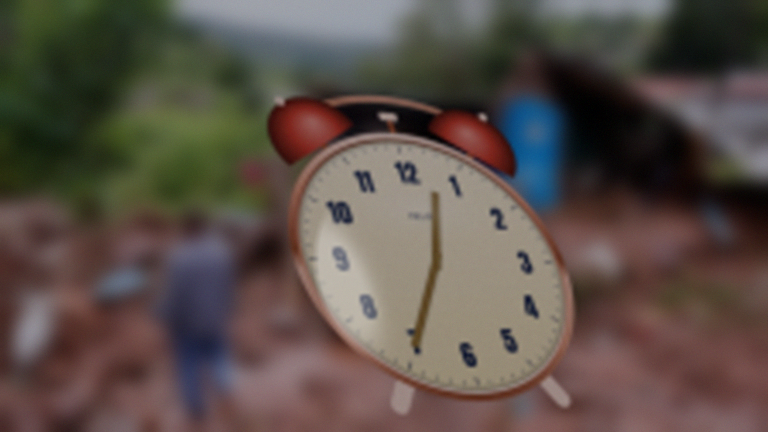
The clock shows 12.35
